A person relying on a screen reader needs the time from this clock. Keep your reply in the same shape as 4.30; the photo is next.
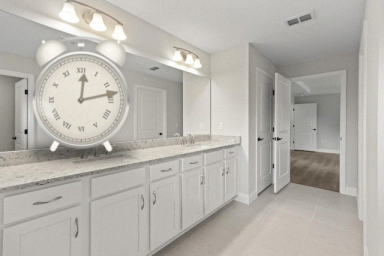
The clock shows 12.13
